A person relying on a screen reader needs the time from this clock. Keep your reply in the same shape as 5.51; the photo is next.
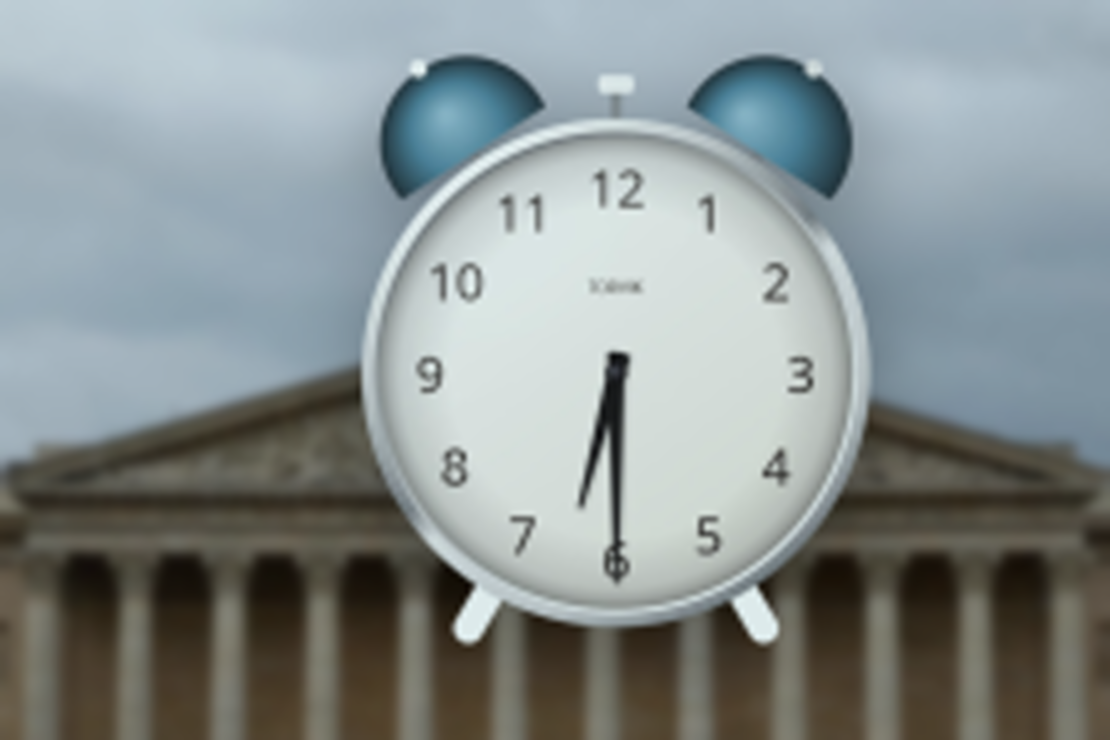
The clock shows 6.30
